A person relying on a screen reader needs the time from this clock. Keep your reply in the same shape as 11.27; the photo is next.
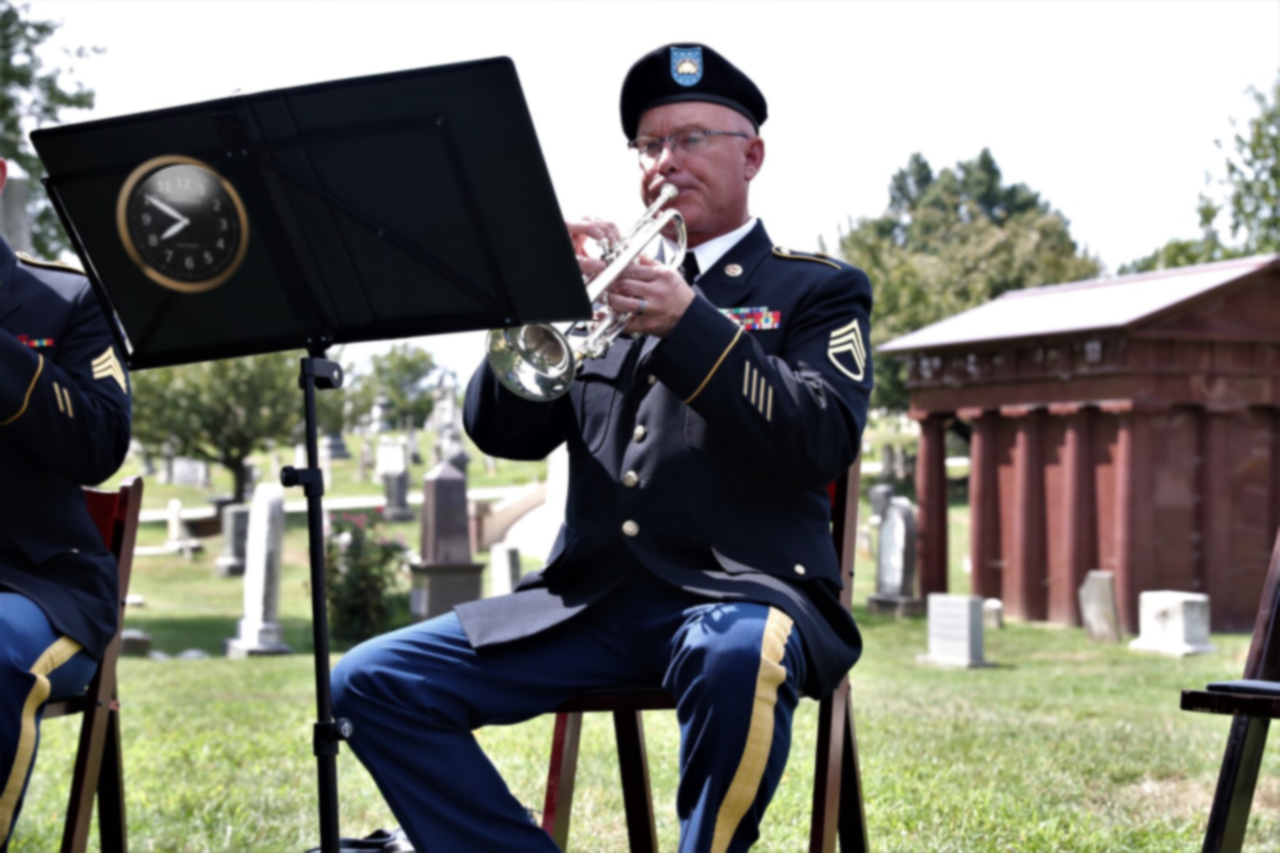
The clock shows 7.50
